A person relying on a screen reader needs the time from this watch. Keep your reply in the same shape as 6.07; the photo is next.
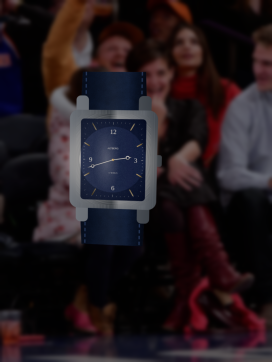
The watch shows 2.42
